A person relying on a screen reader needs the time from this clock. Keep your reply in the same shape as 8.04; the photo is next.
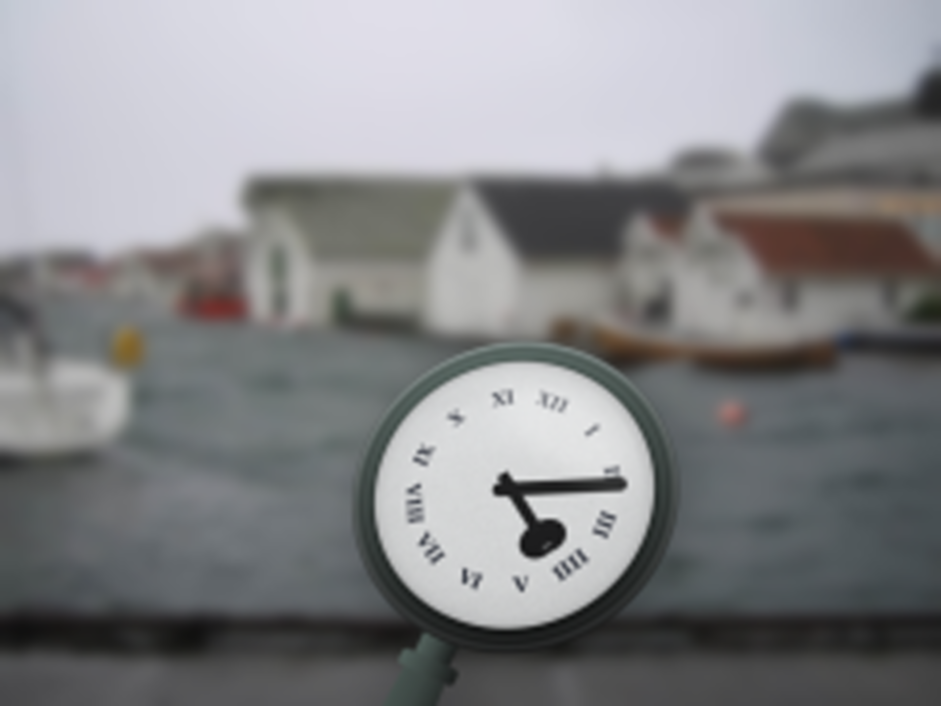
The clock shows 4.11
